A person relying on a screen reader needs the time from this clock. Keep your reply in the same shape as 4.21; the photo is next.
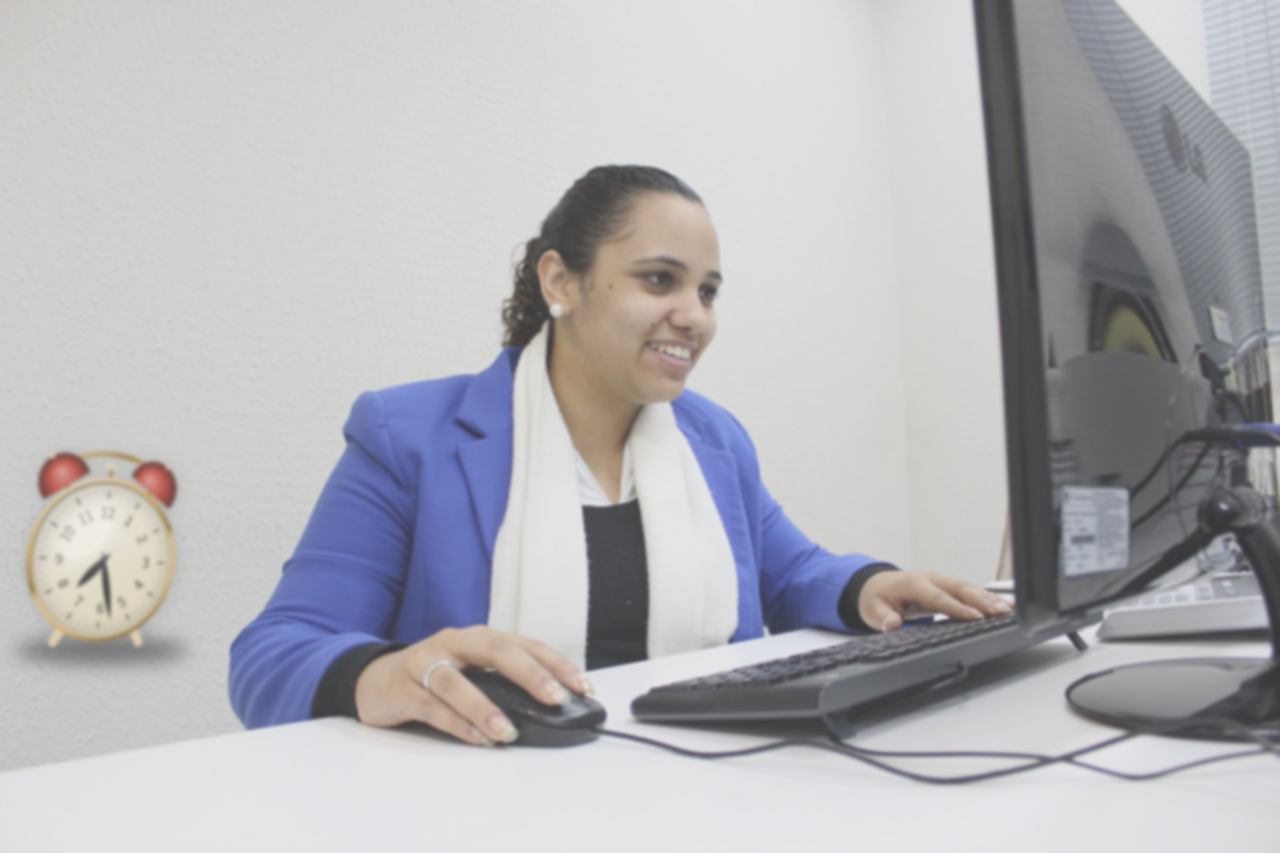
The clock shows 7.28
